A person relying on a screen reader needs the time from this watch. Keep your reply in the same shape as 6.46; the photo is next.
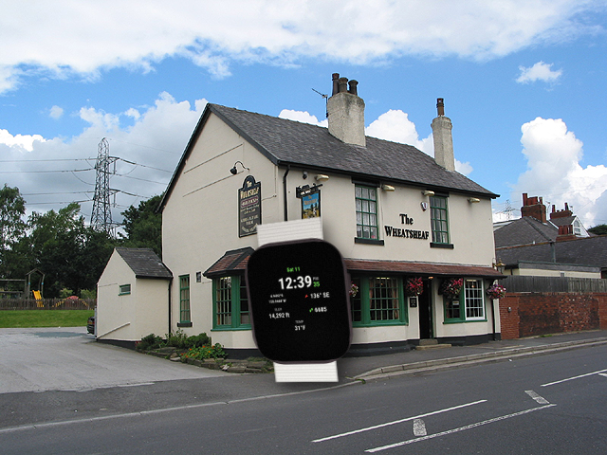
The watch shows 12.39
